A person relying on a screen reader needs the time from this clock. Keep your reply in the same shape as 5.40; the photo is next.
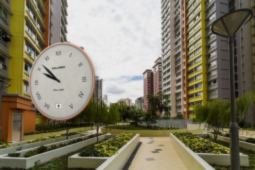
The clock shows 9.52
